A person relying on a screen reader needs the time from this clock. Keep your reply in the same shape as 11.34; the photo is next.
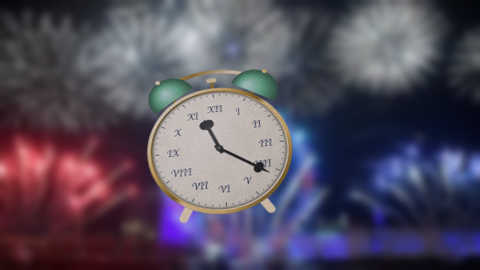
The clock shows 11.21
